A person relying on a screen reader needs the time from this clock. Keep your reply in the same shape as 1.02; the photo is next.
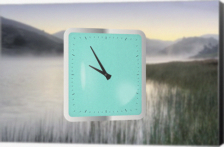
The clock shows 9.55
